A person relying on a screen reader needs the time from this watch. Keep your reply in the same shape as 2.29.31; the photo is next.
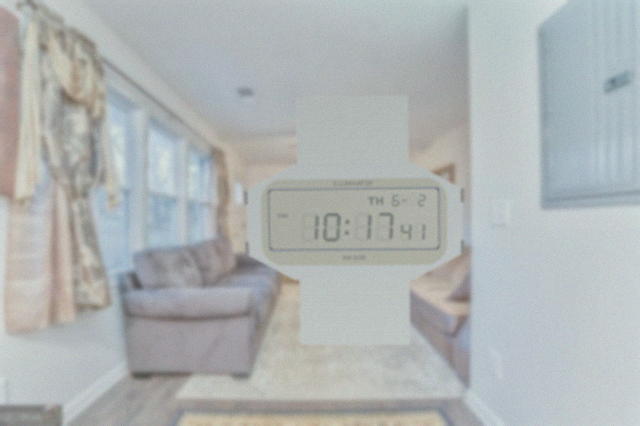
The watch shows 10.17.41
